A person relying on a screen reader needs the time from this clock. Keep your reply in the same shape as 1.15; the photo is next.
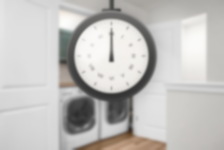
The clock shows 12.00
